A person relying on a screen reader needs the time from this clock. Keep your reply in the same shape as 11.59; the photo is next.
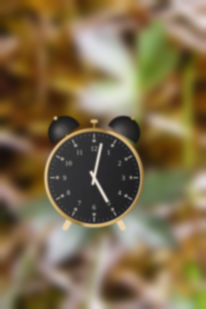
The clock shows 5.02
